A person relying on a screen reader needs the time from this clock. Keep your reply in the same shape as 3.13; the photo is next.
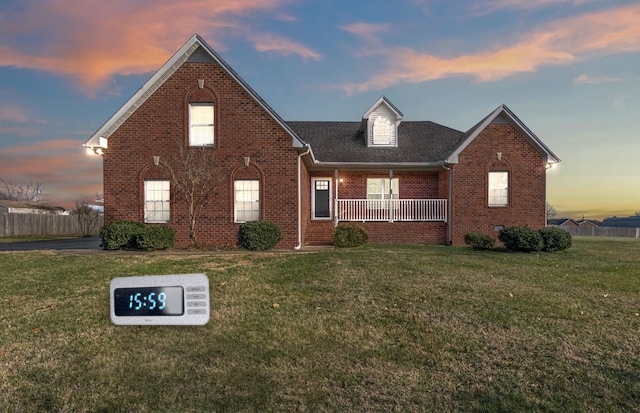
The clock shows 15.59
